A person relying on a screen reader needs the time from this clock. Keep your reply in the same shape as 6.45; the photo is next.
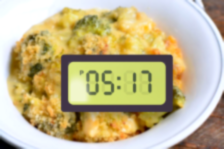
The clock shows 5.17
